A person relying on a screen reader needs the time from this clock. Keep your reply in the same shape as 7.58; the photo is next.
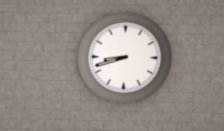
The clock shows 8.42
